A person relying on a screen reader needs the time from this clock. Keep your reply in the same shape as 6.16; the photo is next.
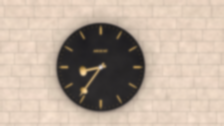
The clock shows 8.36
